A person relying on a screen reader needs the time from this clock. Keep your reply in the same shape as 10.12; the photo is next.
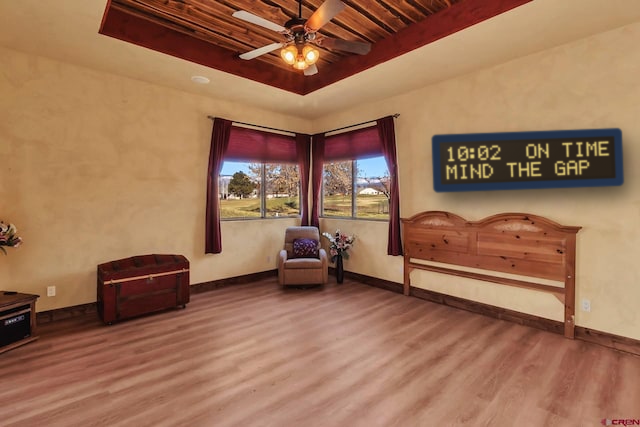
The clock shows 10.02
